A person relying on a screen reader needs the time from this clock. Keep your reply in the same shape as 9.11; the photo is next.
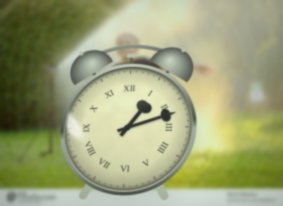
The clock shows 1.12
